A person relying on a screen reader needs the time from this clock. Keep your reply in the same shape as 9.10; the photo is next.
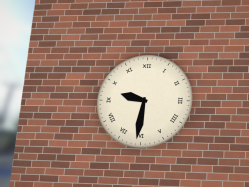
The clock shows 9.31
